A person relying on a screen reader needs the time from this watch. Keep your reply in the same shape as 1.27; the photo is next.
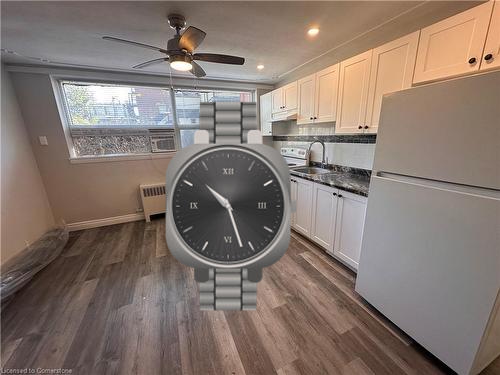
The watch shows 10.27
